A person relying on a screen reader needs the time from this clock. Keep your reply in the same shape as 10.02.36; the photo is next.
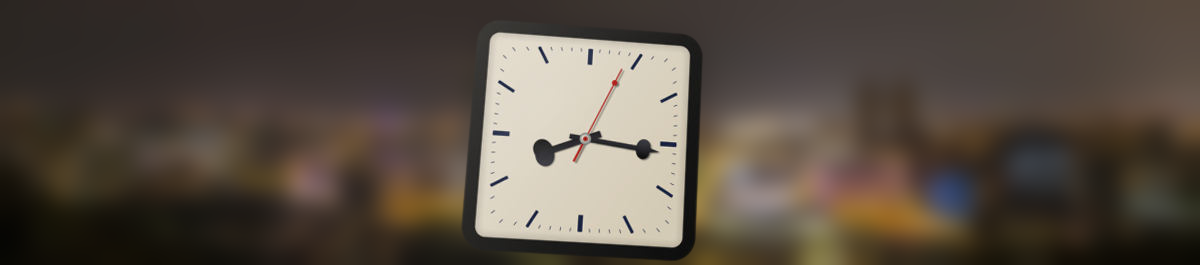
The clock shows 8.16.04
